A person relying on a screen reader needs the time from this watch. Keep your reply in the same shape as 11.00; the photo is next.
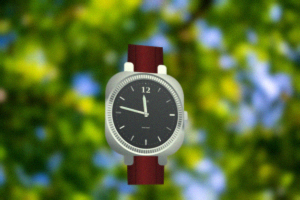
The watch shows 11.47
